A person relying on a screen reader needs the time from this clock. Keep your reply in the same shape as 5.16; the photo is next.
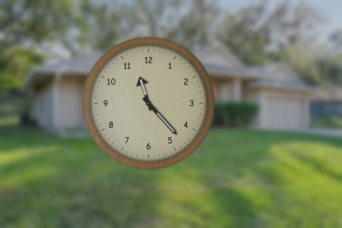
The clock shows 11.23
